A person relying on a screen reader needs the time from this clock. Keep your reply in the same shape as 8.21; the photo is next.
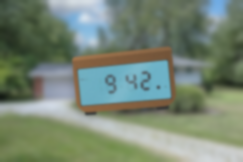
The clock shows 9.42
